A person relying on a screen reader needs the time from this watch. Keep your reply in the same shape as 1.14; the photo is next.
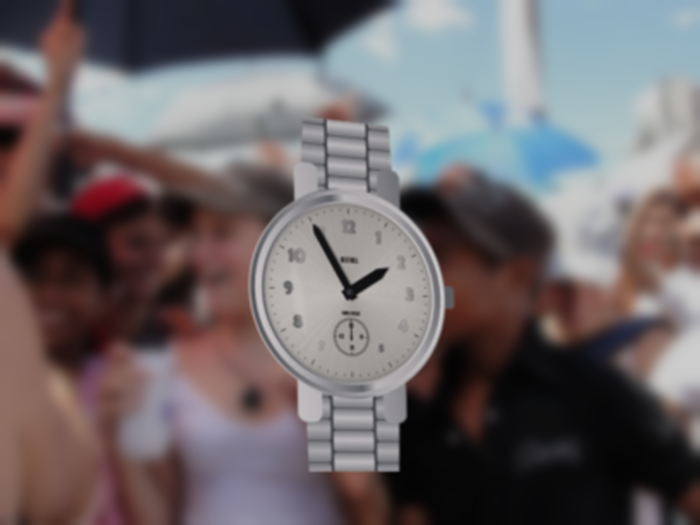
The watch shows 1.55
